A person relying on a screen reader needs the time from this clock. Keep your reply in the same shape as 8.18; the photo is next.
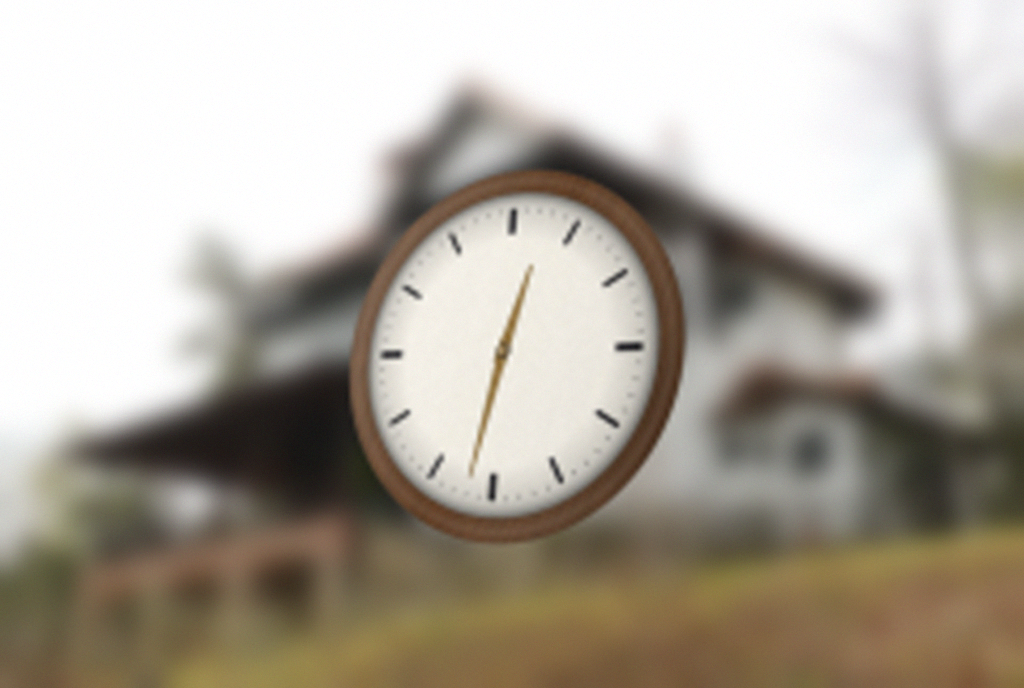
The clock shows 12.32
